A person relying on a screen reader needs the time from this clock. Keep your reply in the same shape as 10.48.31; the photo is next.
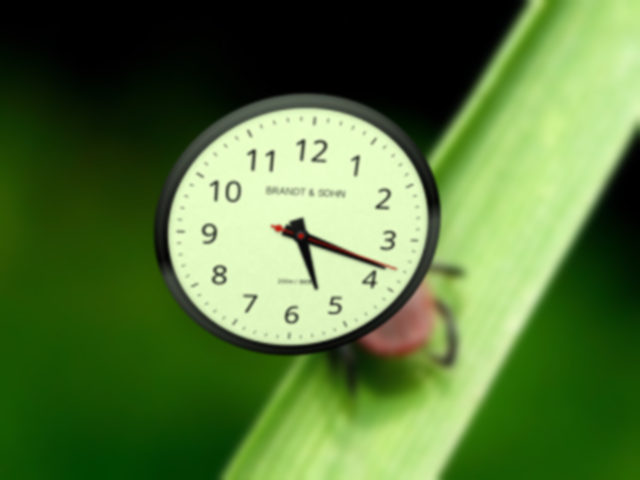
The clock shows 5.18.18
